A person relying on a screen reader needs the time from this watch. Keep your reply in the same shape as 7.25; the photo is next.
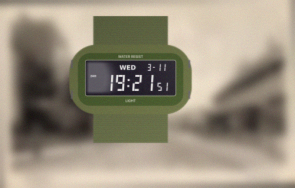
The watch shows 19.21
